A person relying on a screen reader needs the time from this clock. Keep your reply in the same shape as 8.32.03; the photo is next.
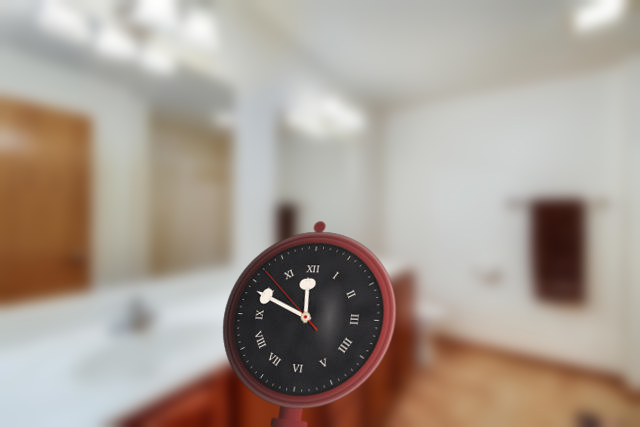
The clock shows 11.48.52
